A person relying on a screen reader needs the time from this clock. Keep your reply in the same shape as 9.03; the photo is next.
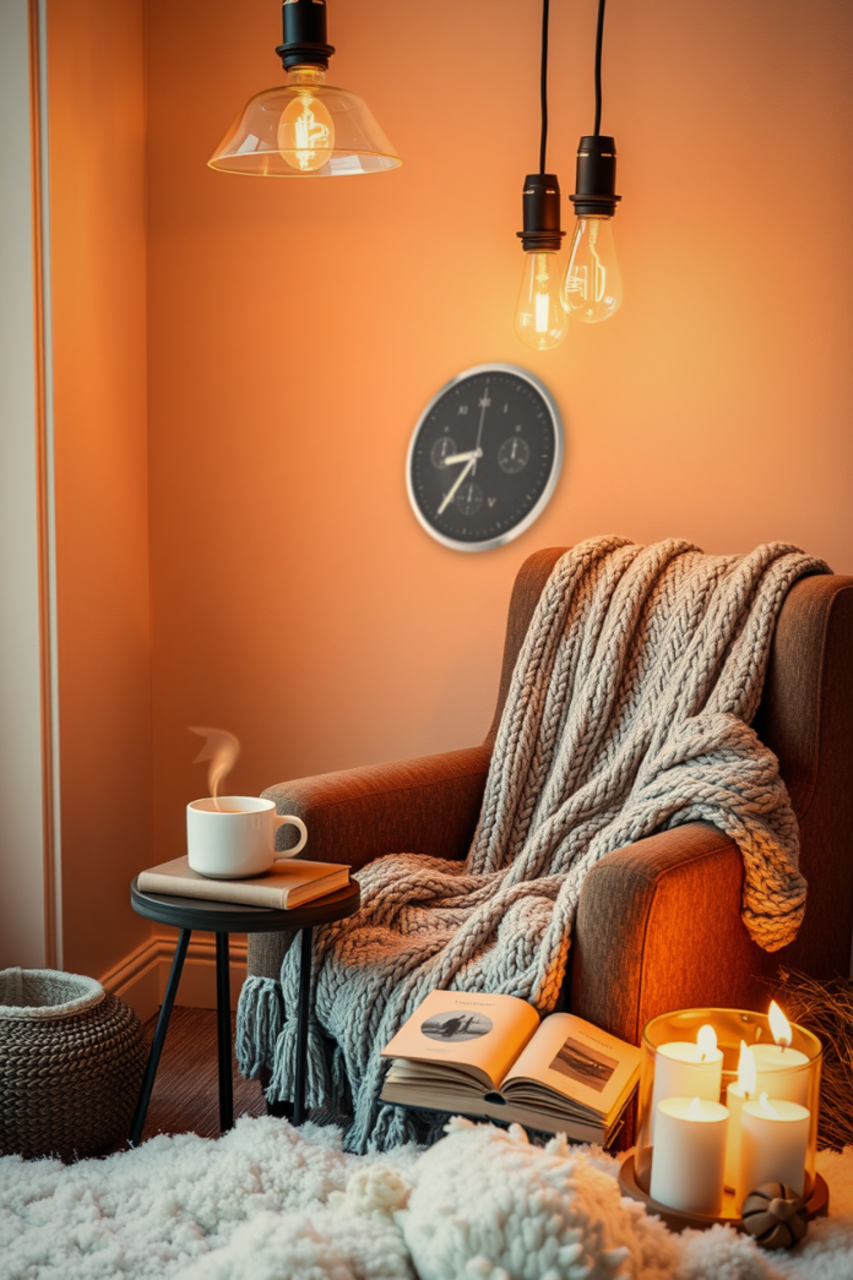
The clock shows 8.35
